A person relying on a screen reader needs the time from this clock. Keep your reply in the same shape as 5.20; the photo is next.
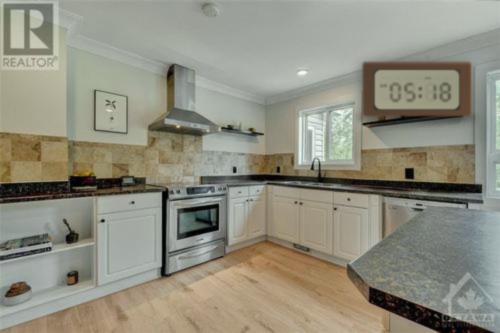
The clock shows 5.18
